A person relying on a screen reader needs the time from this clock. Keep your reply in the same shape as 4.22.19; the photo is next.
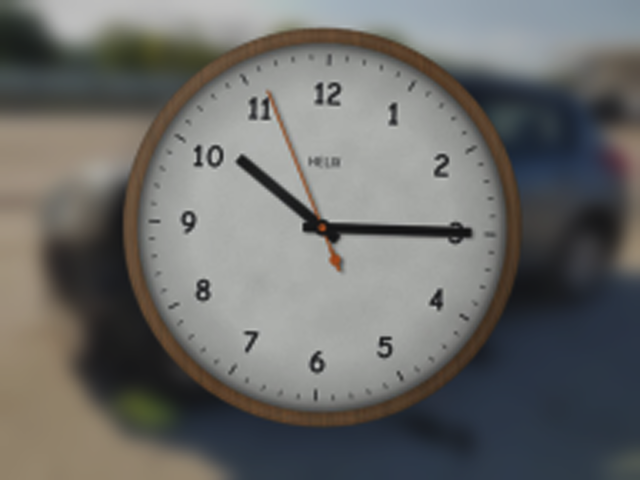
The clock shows 10.14.56
